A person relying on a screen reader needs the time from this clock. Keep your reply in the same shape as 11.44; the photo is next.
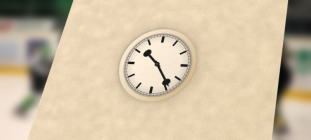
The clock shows 10.24
